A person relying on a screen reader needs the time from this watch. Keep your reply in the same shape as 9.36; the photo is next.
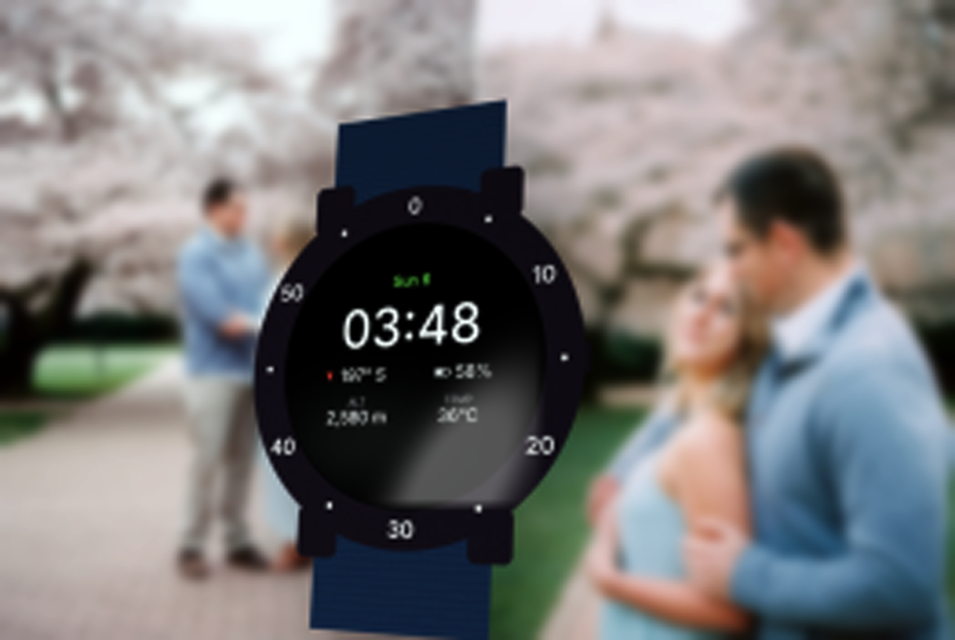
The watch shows 3.48
